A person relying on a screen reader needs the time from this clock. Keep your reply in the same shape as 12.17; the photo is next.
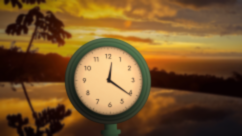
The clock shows 12.21
